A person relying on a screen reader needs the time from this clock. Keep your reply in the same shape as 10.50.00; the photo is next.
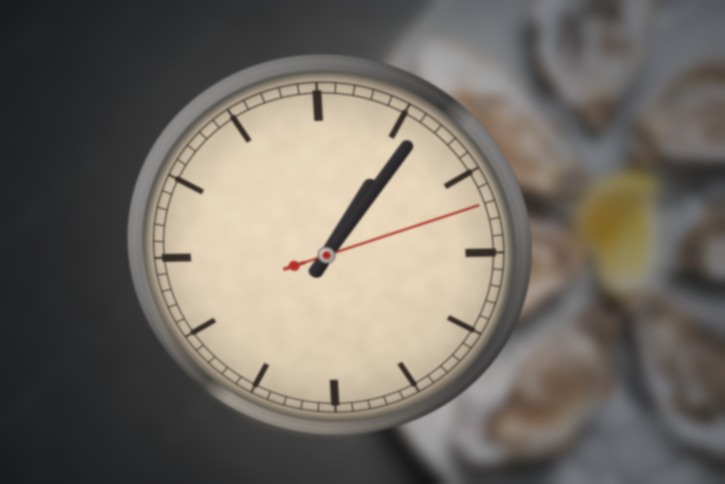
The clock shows 1.06.12
